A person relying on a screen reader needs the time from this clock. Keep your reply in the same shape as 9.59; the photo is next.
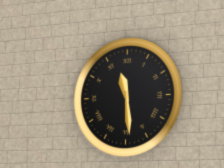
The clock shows 11.29
